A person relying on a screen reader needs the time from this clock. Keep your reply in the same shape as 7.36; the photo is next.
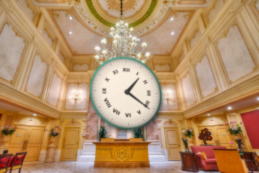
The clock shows 1.21
